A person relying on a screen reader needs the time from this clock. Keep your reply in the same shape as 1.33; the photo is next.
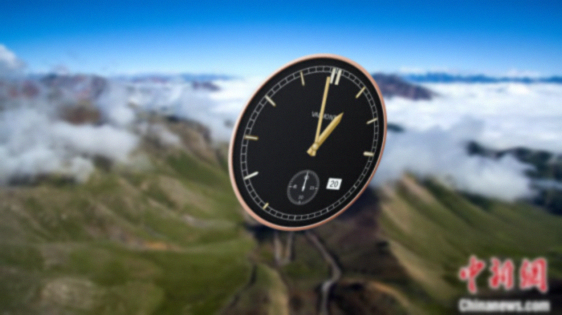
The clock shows 12.59
